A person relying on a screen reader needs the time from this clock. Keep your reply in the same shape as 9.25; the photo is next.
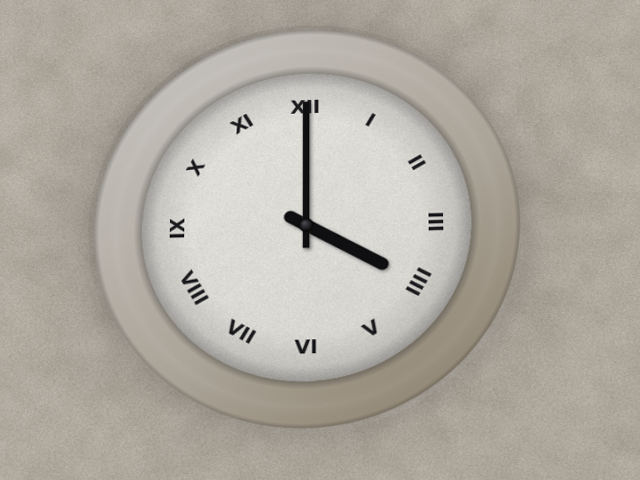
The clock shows 4.00
